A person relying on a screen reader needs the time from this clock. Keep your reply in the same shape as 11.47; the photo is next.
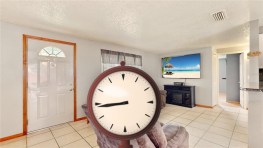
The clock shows 8.44
